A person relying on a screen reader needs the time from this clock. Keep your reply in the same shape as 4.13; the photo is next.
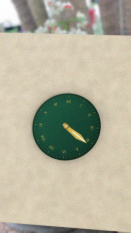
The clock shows 4.21
